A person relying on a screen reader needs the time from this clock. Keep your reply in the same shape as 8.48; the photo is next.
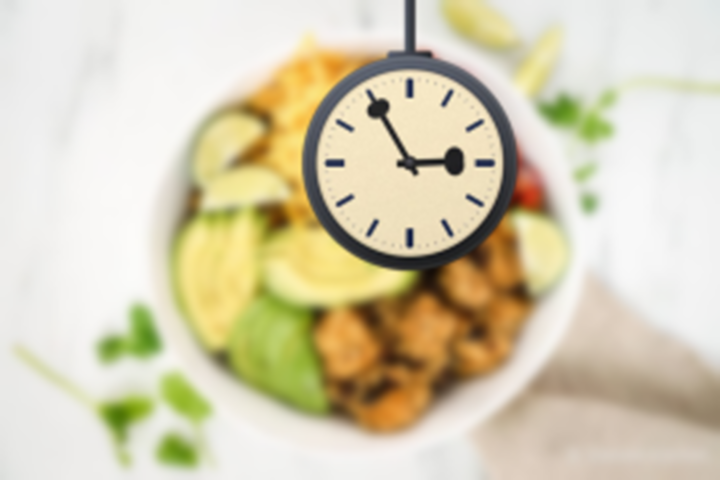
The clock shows 2.55
